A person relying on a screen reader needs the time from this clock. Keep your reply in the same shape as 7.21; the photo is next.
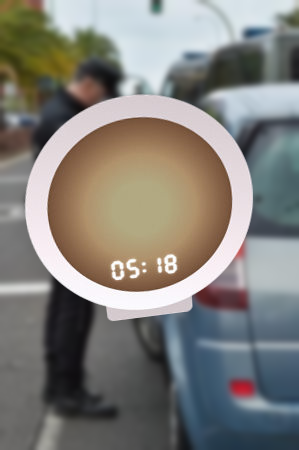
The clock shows 5.18
